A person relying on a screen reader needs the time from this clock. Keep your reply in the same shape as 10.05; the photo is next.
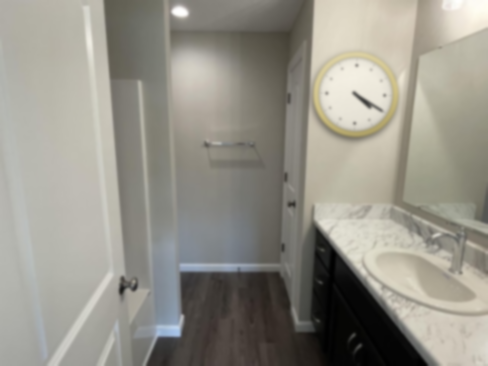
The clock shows 4.20
